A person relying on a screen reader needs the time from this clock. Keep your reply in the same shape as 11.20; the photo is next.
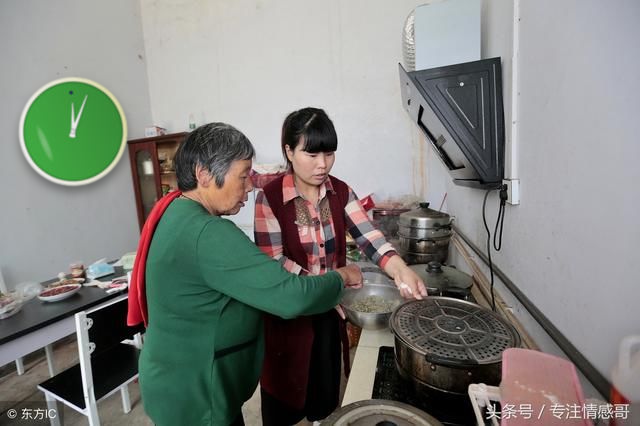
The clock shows 12.04
